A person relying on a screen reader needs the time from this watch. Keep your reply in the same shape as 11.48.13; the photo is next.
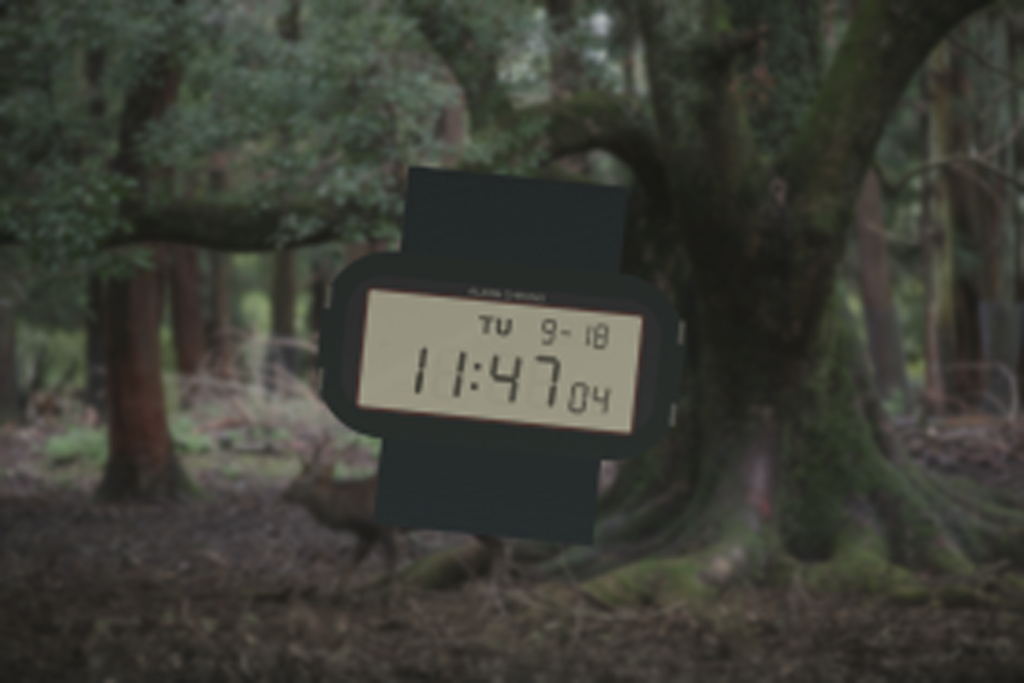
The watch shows 11.47.04
